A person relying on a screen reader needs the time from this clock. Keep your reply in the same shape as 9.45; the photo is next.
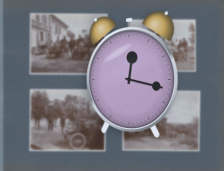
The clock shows 12.17
